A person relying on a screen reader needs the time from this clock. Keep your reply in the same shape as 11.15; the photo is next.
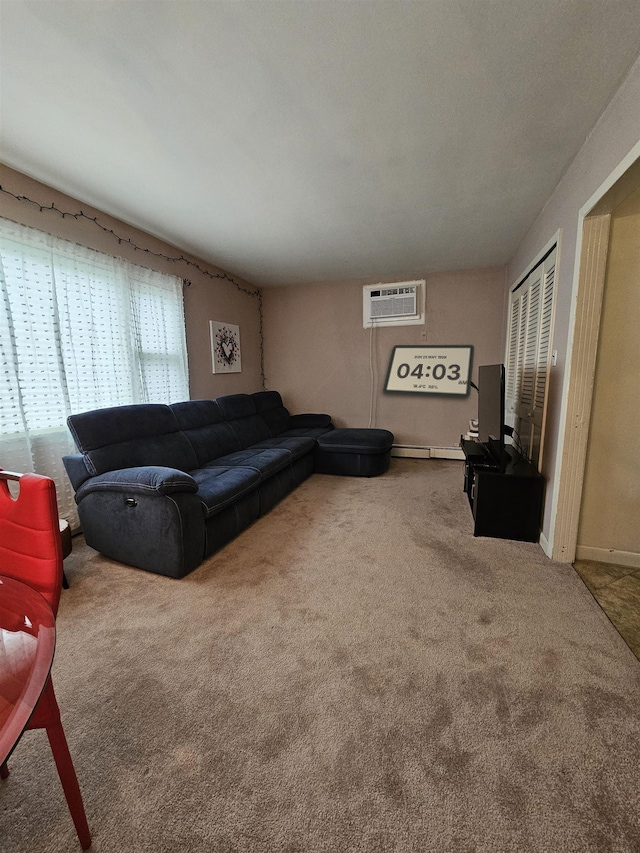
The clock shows 4.03
